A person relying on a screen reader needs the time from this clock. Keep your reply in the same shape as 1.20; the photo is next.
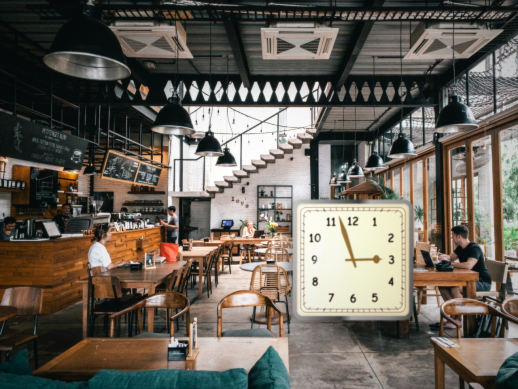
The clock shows 2.57
